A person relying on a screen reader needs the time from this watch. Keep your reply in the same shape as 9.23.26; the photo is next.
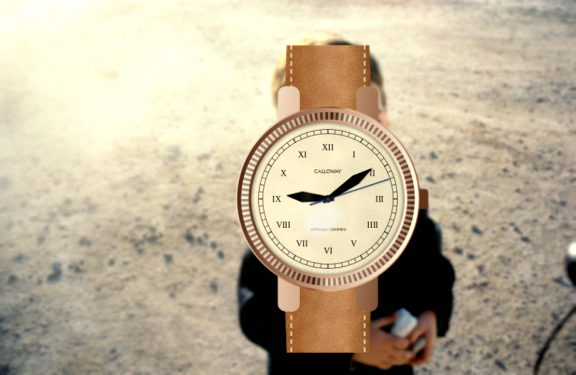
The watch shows 9.09.12
